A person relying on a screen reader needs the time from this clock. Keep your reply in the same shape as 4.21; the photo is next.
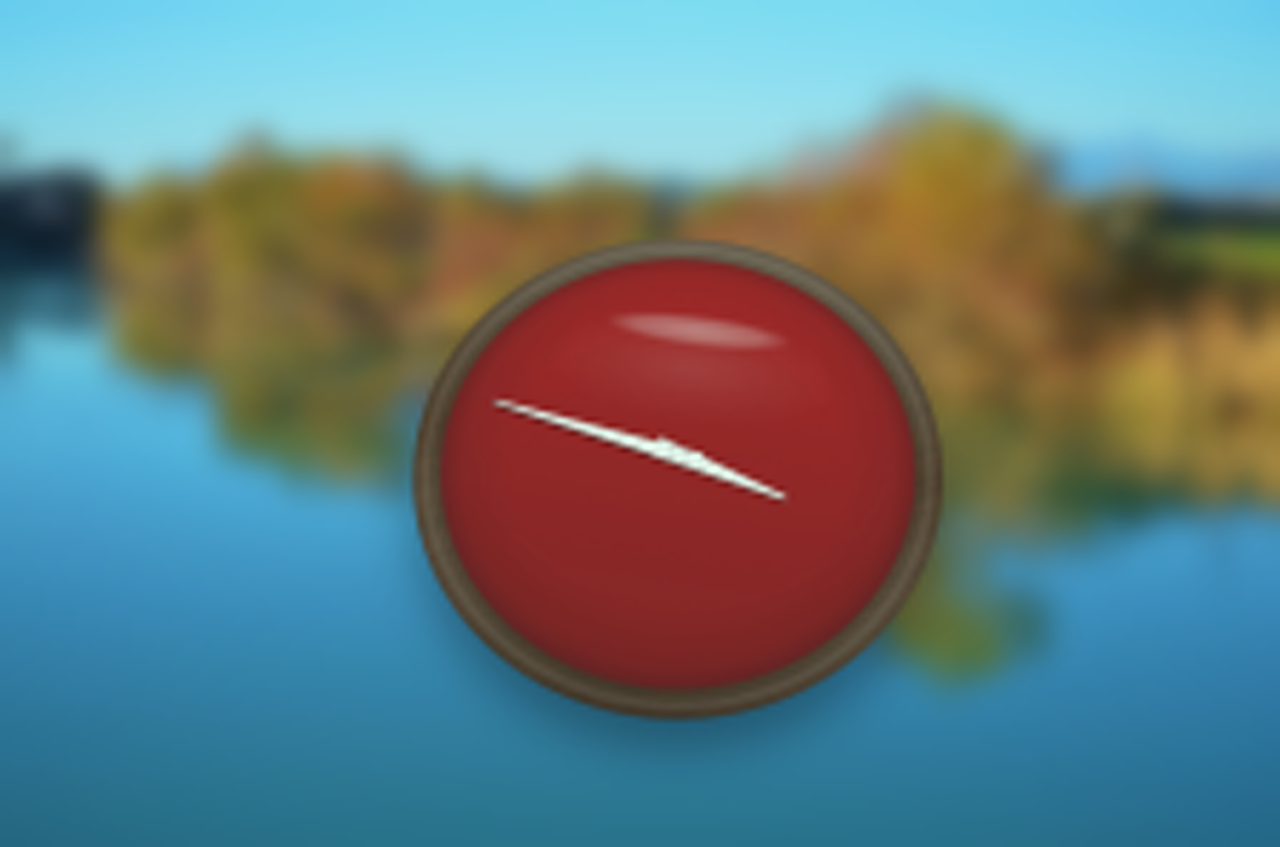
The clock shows 3.48
